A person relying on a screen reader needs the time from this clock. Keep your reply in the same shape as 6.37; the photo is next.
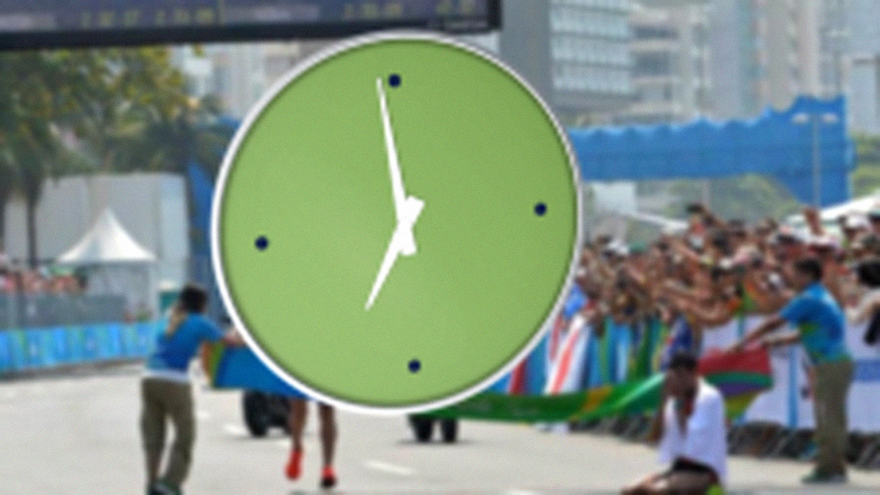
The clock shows 6.59
